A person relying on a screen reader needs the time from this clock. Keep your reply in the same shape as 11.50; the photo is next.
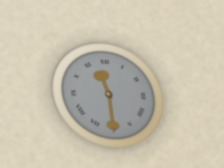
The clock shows 11.30
